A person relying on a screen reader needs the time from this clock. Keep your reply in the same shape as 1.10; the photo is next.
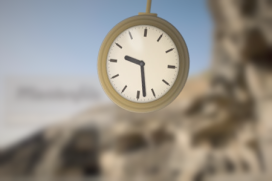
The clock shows 9.28
